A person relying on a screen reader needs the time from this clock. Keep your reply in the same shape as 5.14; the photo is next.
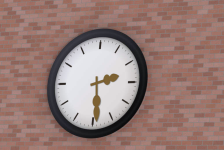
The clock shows 2.29
